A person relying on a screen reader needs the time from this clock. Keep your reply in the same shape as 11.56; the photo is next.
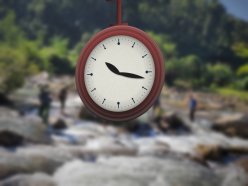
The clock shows 10.17
